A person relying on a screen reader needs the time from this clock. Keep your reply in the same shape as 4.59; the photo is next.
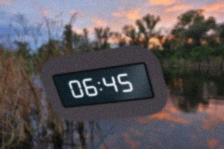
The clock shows 6.45
